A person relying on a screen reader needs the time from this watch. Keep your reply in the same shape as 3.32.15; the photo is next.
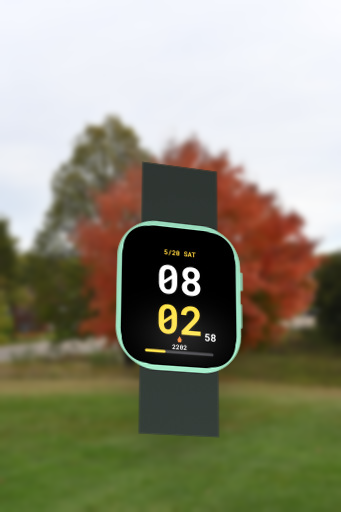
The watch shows 8.02.58
